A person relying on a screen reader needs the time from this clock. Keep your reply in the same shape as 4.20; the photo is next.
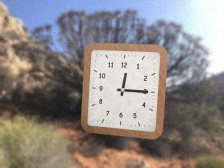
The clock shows 12.15
